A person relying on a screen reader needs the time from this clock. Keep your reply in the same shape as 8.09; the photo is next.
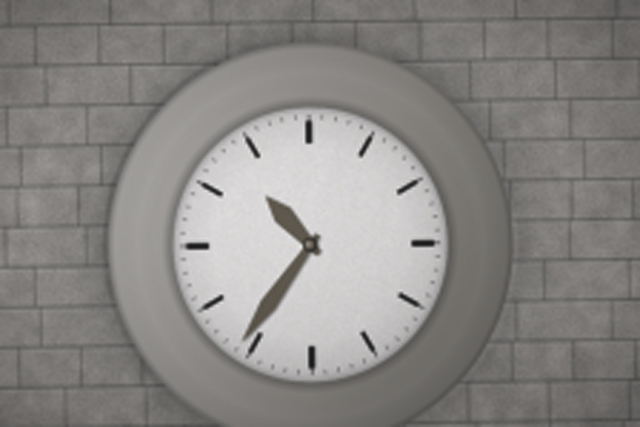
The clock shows 10.36
